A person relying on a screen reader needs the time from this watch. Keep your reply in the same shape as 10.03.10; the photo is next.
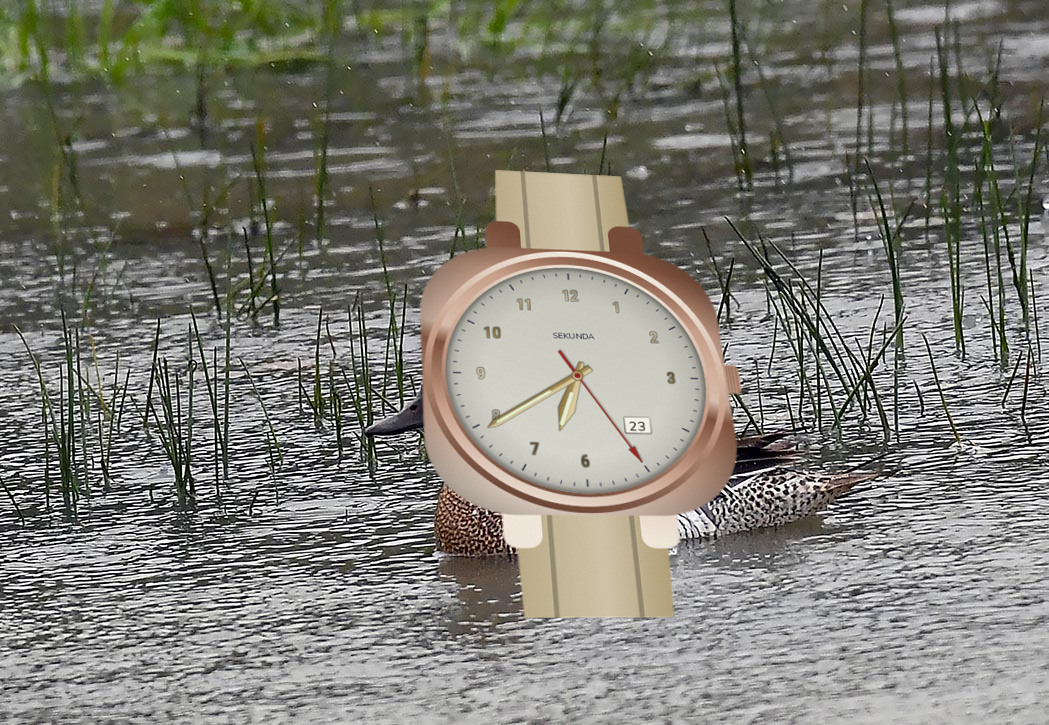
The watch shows 6.39.25
